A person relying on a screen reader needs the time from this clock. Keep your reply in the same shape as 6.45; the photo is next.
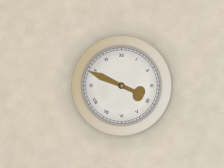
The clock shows 3.49
